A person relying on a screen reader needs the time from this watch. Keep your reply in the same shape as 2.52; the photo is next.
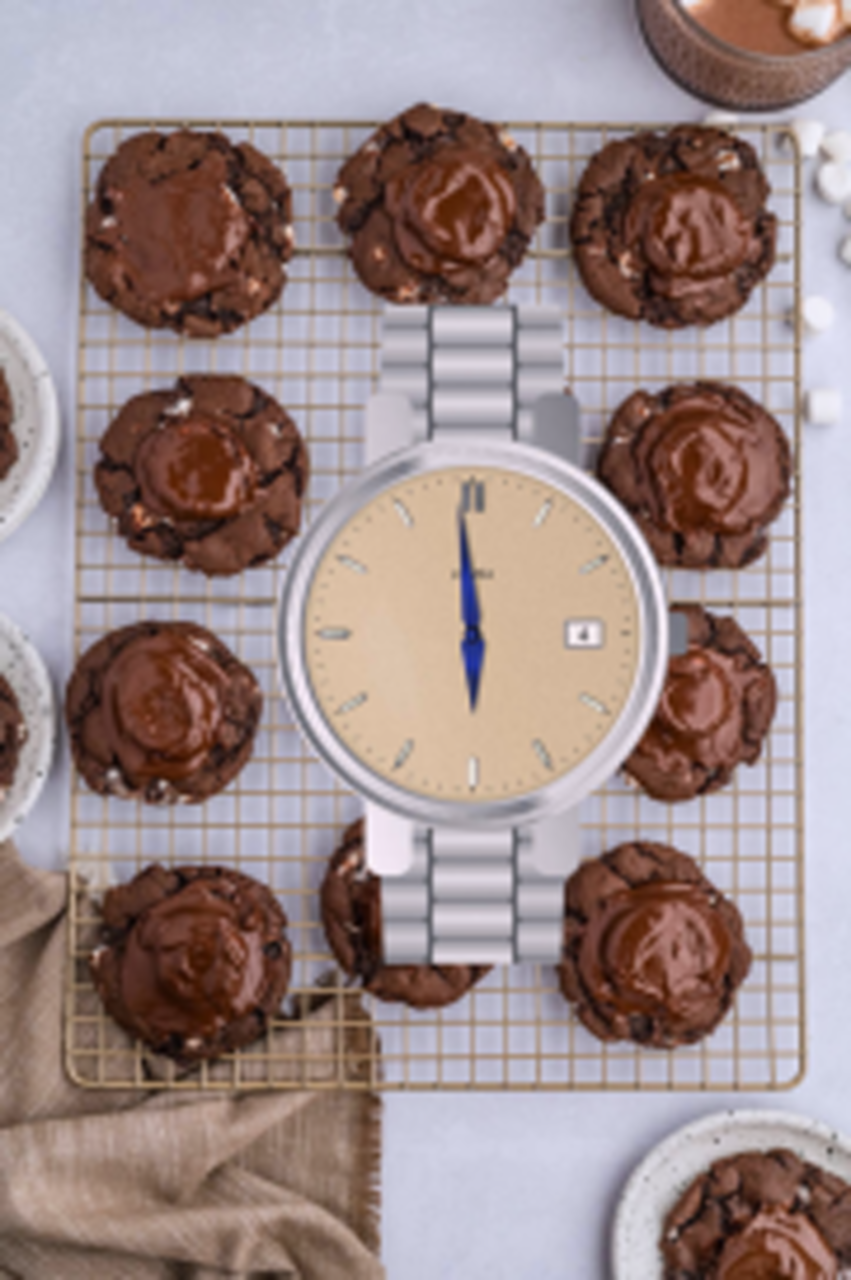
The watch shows 5.59
